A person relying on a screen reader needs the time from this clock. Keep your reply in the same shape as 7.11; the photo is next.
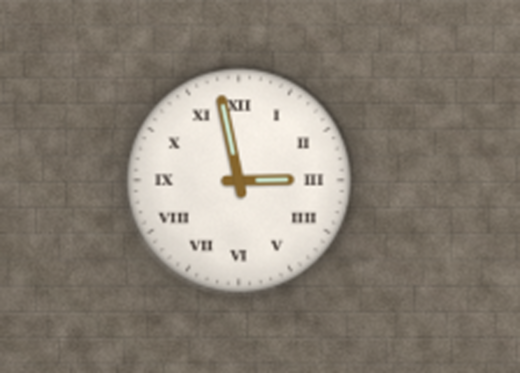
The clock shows 2.58
